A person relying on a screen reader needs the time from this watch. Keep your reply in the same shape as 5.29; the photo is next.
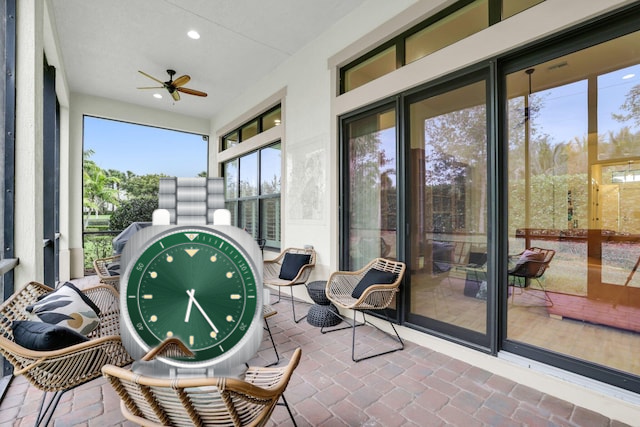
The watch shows 6.24
